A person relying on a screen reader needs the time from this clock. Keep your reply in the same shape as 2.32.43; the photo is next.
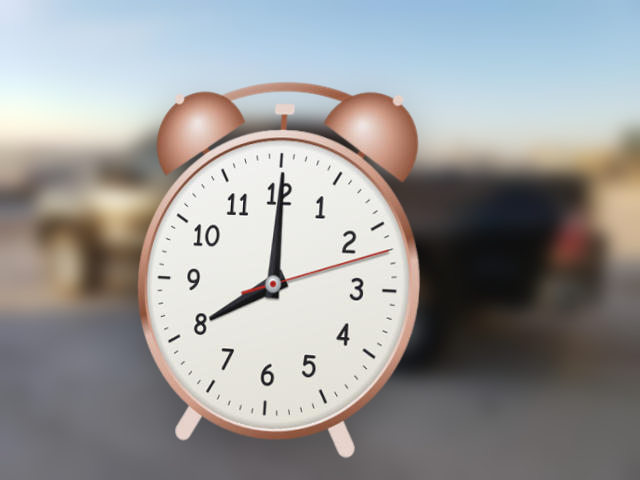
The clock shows 8.00.12
